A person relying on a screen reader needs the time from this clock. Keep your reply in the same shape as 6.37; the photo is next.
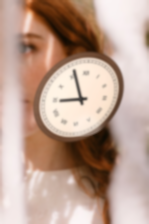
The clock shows 8.56
